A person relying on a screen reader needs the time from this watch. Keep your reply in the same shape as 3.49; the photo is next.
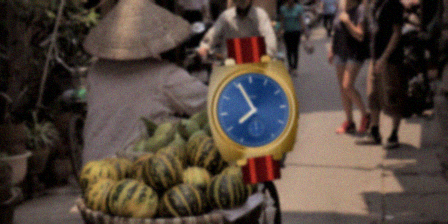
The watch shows 7.56
